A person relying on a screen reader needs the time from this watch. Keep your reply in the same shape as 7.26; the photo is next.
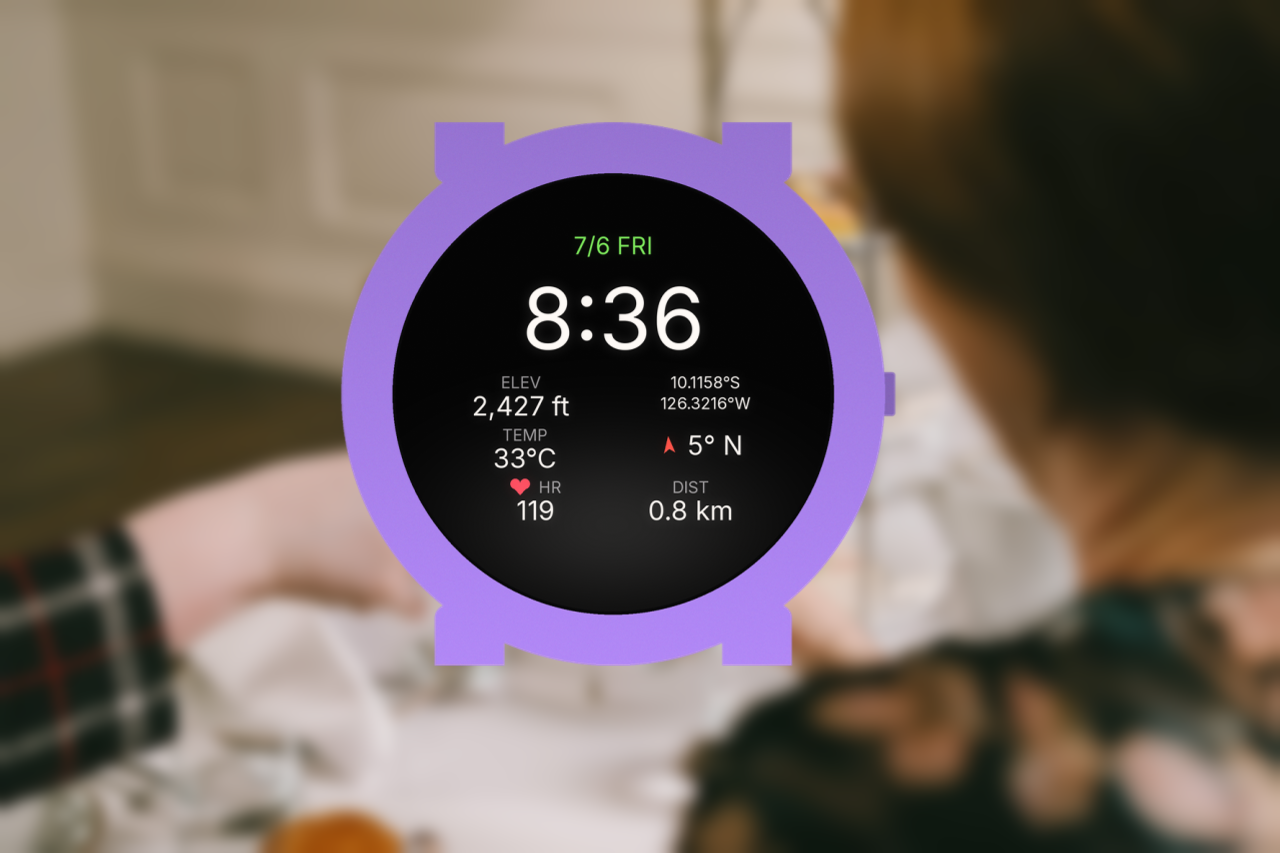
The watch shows 8.36
